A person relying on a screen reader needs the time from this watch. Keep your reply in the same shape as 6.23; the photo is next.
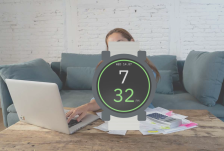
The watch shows 7.32
